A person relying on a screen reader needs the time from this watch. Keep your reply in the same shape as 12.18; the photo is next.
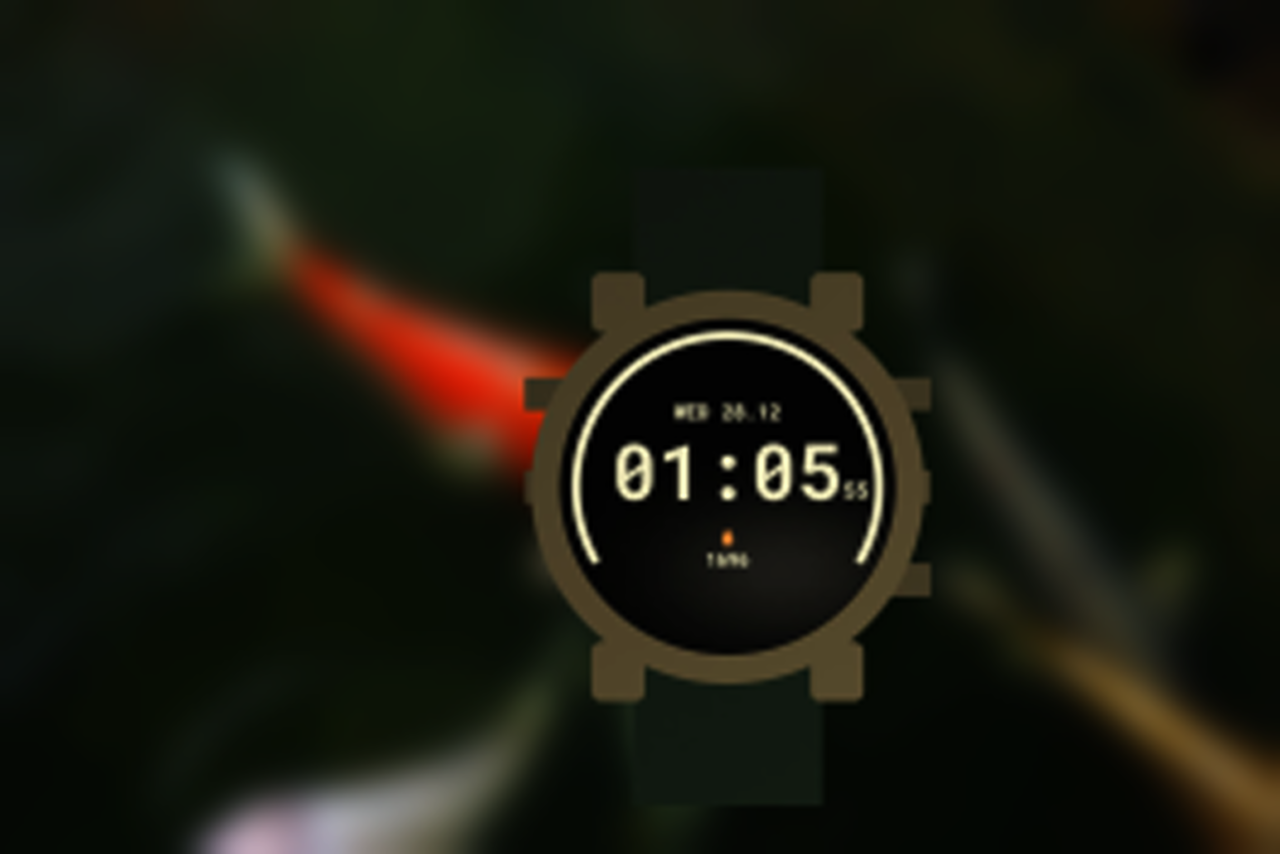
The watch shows 1.05
